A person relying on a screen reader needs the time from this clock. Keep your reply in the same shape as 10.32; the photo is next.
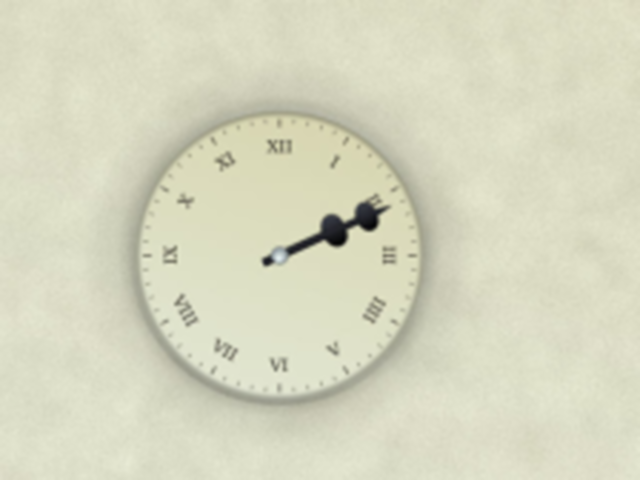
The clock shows 2.11
